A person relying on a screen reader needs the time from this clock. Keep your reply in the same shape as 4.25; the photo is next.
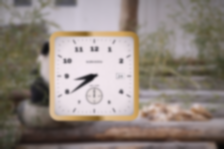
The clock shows 8.39
